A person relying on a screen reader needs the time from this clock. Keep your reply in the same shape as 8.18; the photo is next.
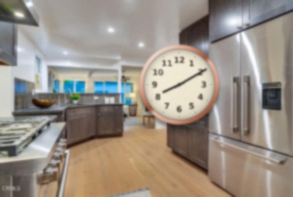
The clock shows 8.10
